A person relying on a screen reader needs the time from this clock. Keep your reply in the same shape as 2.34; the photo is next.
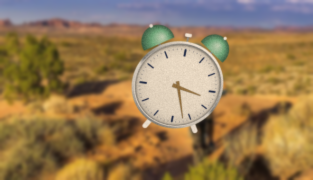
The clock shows 3.27
